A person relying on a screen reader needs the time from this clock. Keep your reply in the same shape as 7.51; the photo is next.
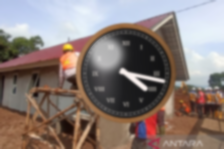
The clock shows 4.17
